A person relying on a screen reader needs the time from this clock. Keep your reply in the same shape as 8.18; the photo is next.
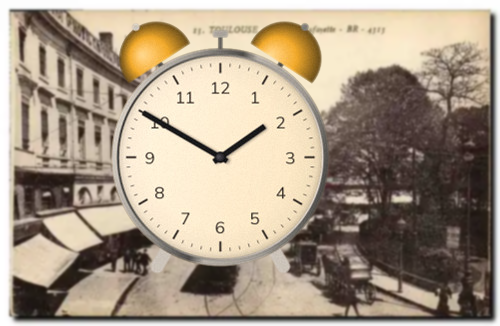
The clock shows 1.50
